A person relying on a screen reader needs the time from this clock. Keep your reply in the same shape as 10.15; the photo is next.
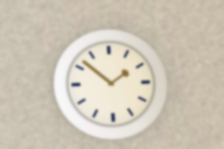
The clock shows 1.52
